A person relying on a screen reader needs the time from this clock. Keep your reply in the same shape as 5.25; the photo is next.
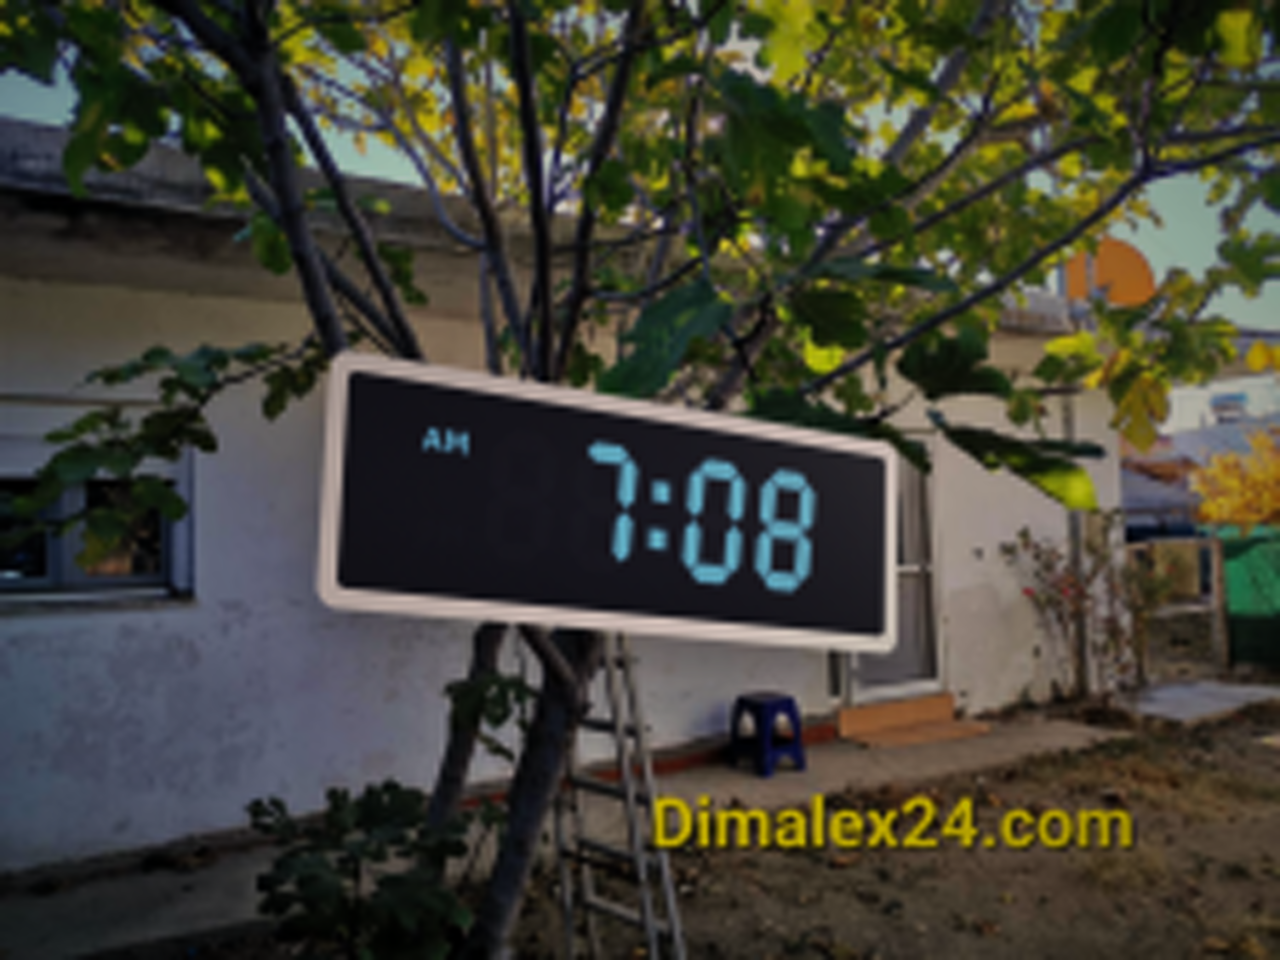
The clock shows 7.08
